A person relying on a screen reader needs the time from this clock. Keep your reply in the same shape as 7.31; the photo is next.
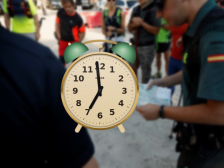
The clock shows 6.59
